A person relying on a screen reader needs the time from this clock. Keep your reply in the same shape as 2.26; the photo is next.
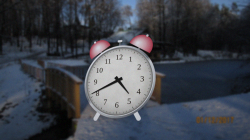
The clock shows 4.41
